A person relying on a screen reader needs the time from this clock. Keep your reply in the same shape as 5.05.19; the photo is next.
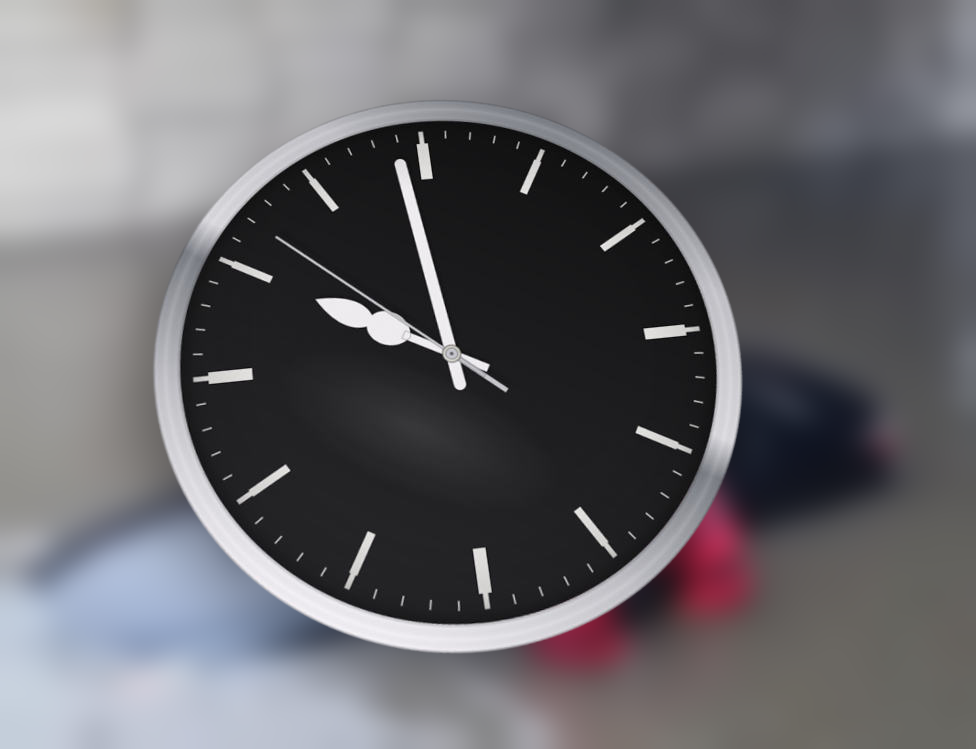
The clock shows 9.58.52
